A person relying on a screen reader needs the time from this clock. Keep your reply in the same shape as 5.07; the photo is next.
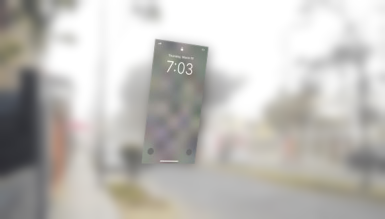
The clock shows 7.03
